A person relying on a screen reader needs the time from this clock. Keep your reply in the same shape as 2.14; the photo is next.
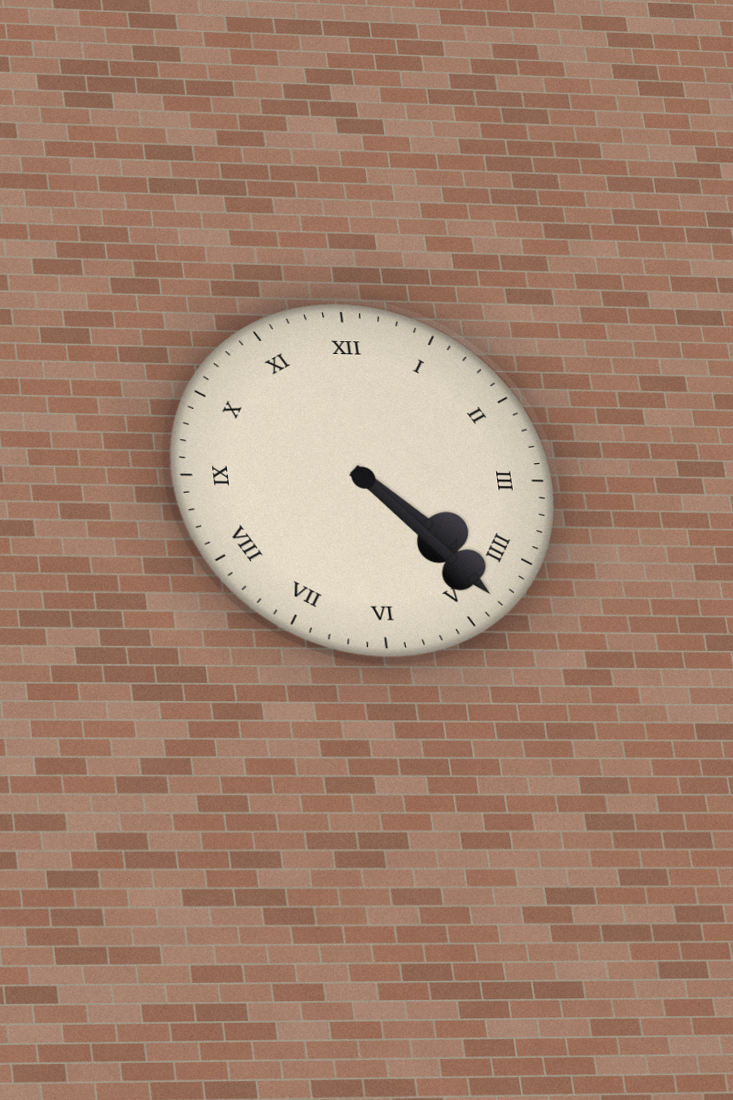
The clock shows 4.23
